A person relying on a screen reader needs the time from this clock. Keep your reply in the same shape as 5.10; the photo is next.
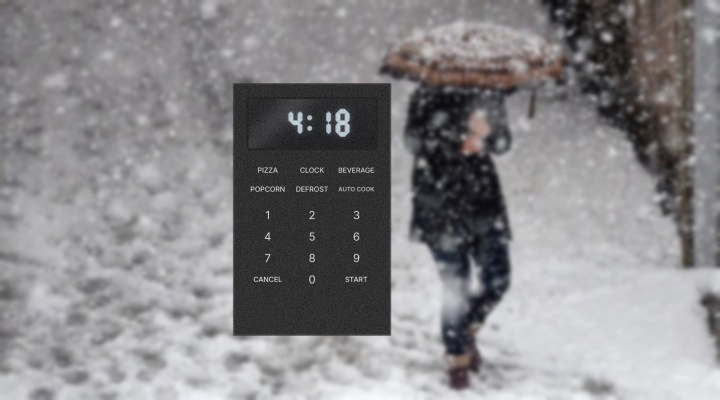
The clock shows 4.18
